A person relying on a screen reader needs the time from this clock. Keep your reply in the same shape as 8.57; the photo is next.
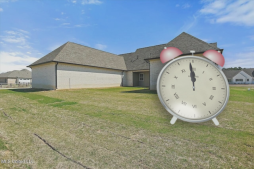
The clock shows 11.59
